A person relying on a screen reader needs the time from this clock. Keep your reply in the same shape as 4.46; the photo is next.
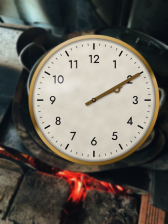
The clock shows 2.10
